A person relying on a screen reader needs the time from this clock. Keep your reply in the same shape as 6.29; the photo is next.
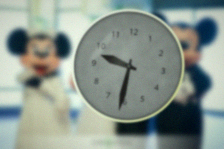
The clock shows 9.31
